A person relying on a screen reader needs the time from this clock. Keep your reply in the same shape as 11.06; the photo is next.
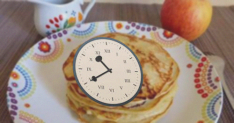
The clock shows 10.40
